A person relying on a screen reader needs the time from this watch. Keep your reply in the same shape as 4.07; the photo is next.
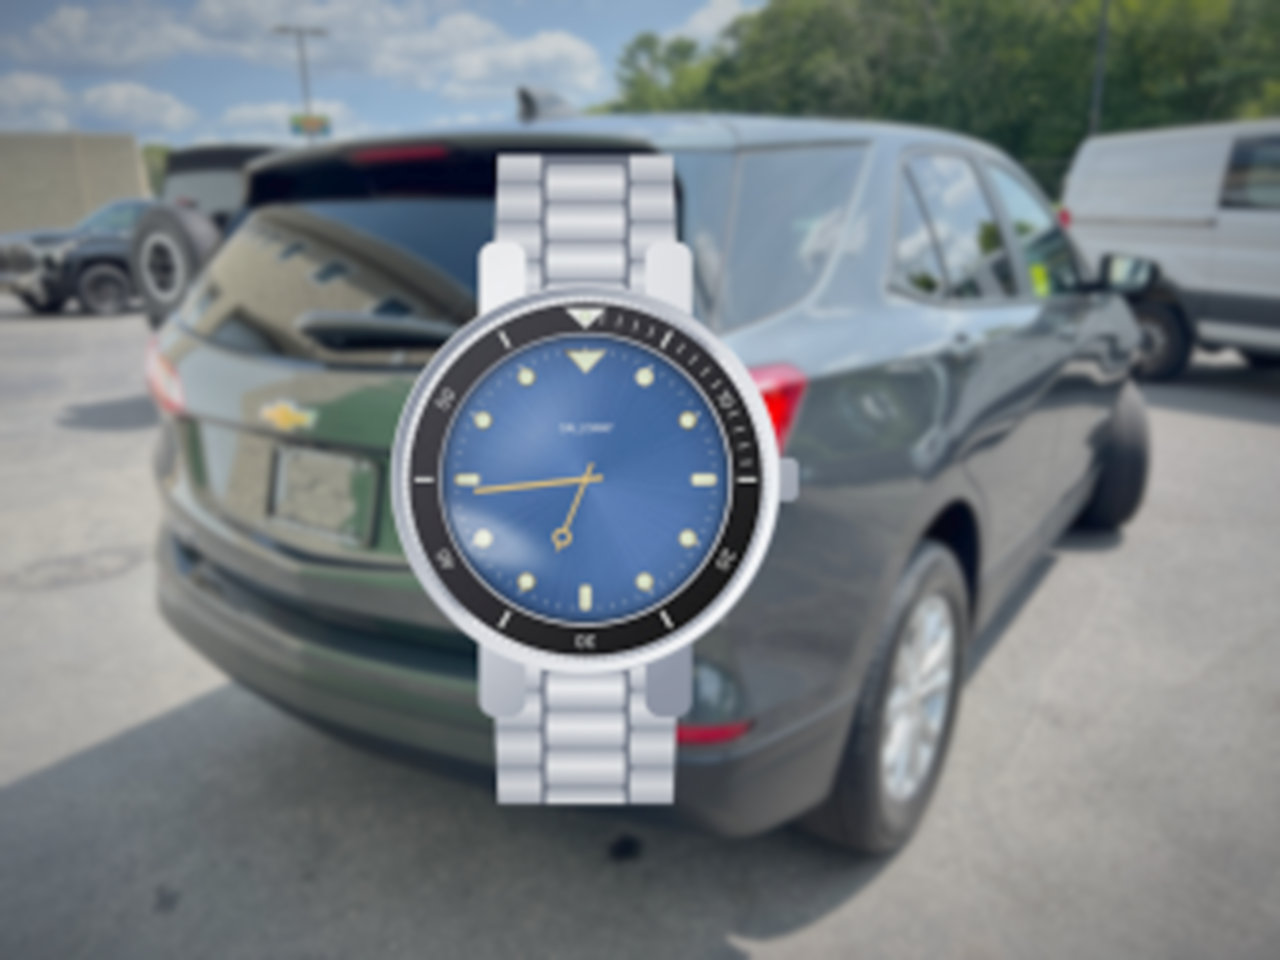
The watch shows 6.44
